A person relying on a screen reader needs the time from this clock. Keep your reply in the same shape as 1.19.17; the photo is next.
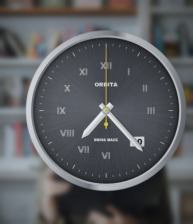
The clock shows 7.23.00
